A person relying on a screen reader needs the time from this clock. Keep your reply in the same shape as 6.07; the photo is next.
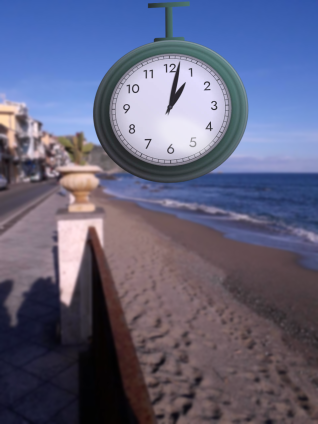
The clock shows 1.02
